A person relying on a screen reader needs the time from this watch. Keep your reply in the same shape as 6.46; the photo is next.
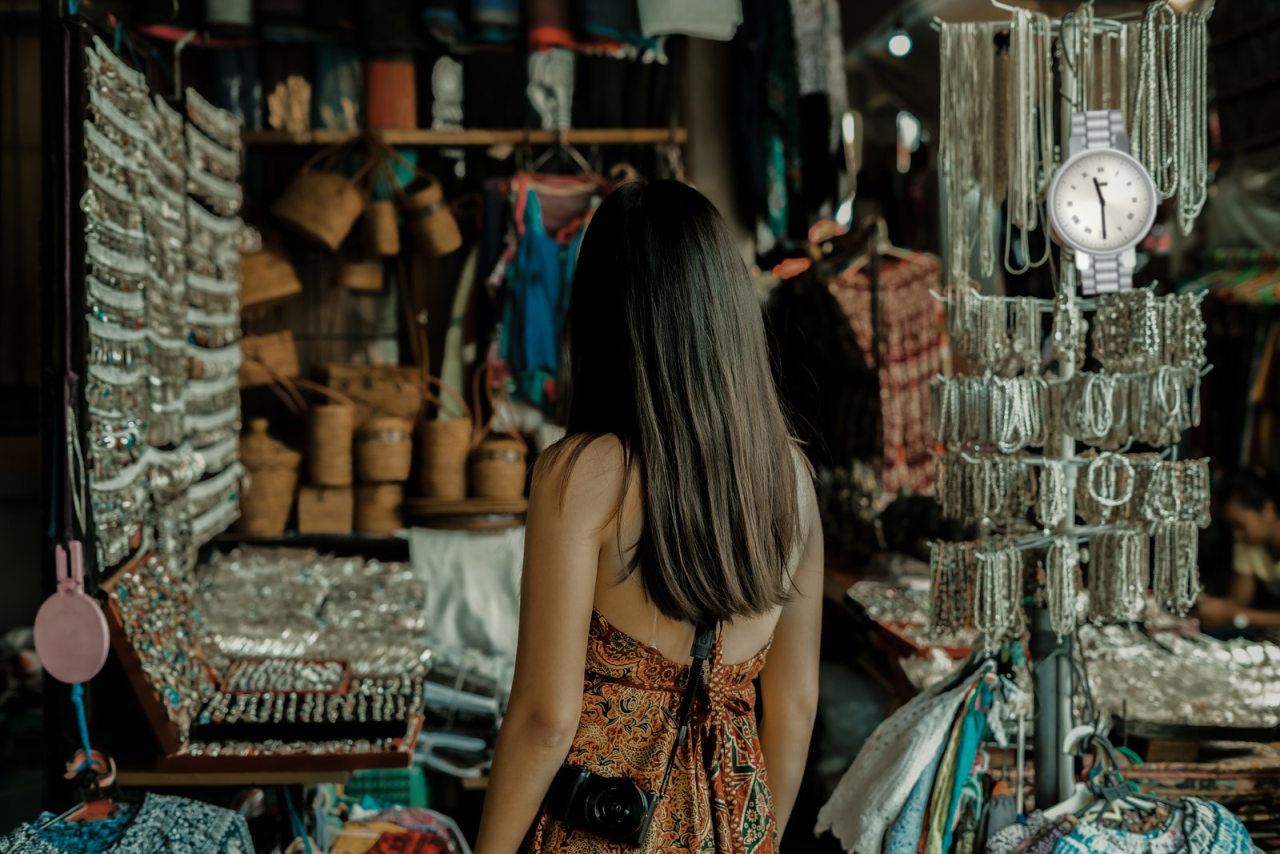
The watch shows 11.30
